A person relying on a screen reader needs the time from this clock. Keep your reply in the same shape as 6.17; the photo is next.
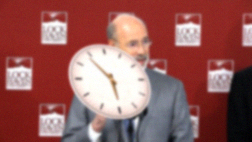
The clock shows 5.54
